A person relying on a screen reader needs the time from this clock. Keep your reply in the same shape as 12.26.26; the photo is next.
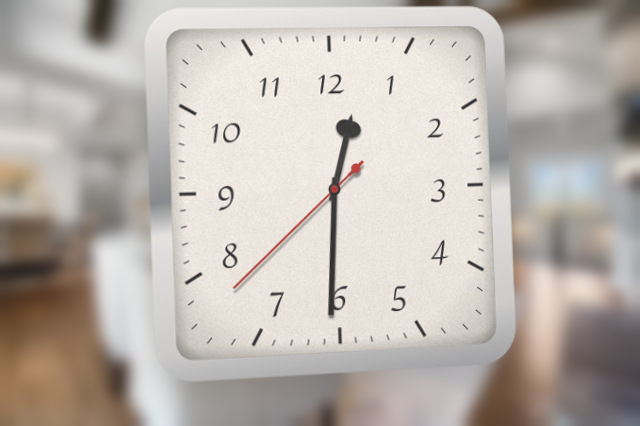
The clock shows 12.30.38
